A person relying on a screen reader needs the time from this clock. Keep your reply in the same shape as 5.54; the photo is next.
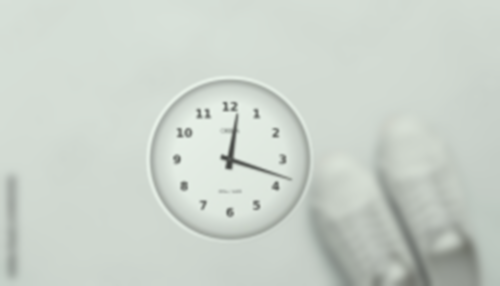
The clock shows 12.18
